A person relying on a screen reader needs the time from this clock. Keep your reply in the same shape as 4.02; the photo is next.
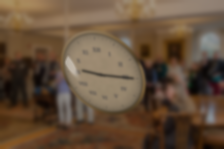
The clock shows 9.15
